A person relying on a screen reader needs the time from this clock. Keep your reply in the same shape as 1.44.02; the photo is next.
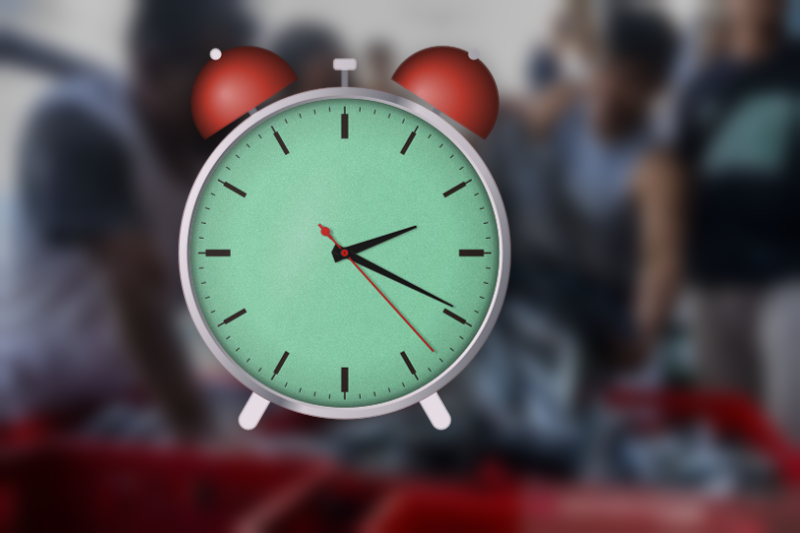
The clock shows 2.19.23
